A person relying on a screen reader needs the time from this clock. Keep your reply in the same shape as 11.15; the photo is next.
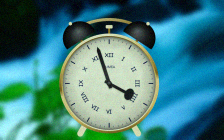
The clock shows 3.57
